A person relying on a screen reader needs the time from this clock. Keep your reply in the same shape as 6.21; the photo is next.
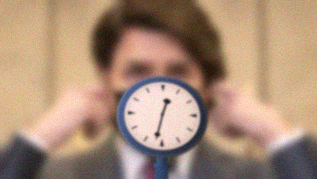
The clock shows 12.32
